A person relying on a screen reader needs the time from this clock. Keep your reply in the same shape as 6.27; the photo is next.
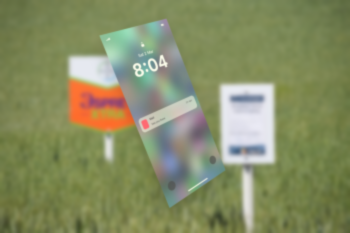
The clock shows 8.04
